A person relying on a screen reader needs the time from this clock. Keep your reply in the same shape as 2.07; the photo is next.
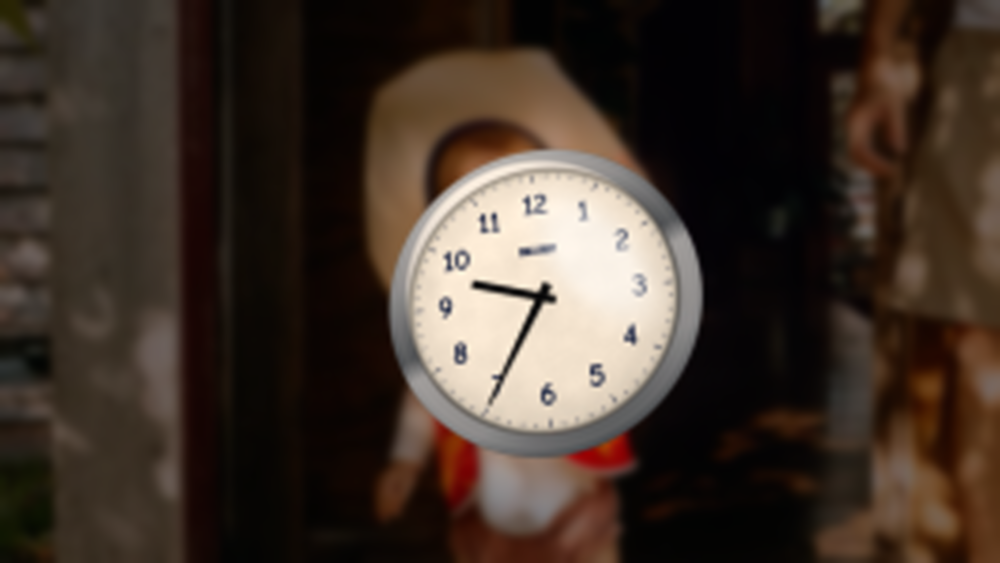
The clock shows 9.35
